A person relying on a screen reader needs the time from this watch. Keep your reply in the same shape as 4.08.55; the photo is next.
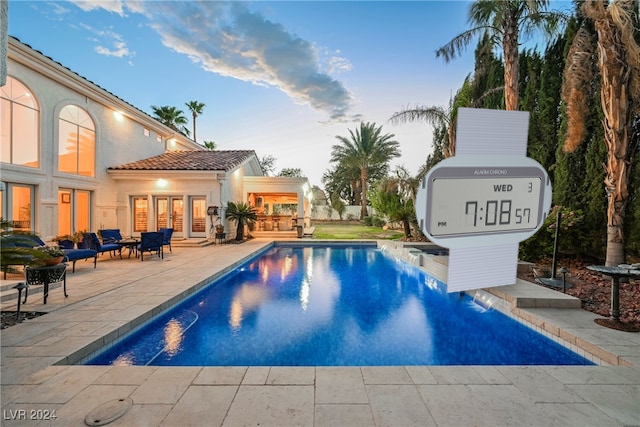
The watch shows 7.08.57
